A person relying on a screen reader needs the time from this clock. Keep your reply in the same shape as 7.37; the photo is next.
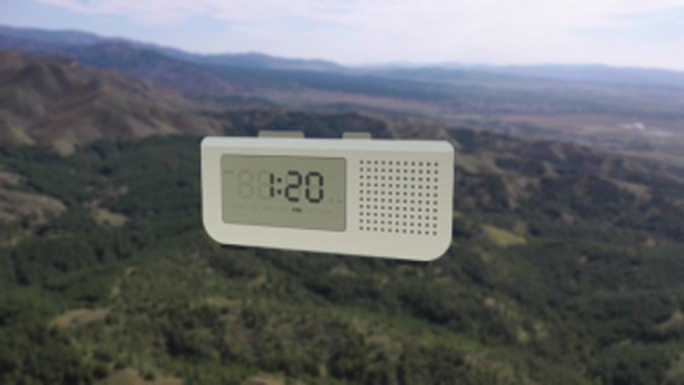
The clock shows 1.20
